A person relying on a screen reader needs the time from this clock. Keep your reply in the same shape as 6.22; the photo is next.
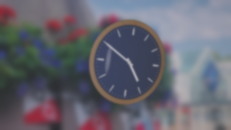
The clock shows 4.50
